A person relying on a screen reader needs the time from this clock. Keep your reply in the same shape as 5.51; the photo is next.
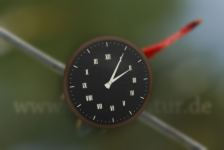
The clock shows 2.05
